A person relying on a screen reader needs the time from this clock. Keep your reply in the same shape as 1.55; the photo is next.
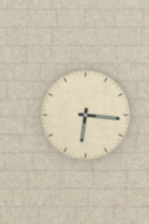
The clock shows 6.16
